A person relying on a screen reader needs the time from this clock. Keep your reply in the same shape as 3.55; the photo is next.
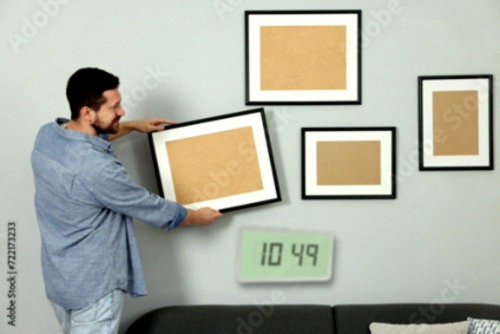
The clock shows 10.49
